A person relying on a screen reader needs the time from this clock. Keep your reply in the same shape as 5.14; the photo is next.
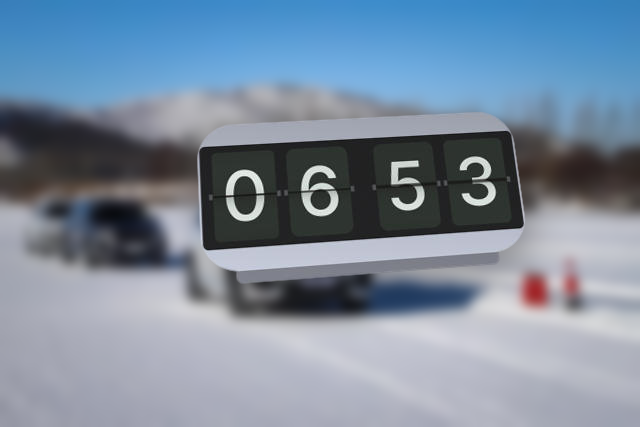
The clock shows 6.53
